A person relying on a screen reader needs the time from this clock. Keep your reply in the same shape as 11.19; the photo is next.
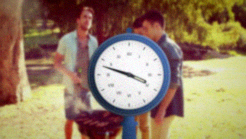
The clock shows 3.48
